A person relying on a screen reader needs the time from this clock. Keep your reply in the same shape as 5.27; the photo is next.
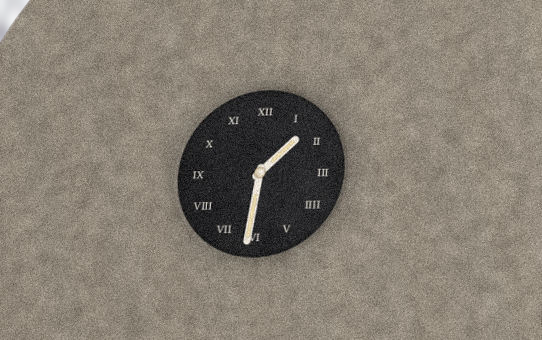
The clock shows 1.31
